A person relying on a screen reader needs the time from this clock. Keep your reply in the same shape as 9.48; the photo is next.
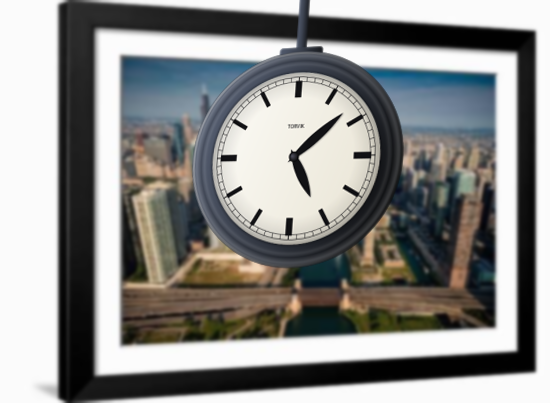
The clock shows 5.08
